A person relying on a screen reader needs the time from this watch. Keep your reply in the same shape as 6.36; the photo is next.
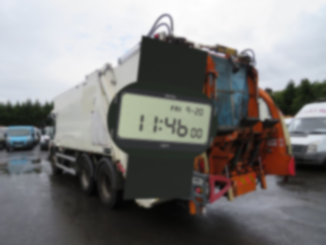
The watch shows 11.46
